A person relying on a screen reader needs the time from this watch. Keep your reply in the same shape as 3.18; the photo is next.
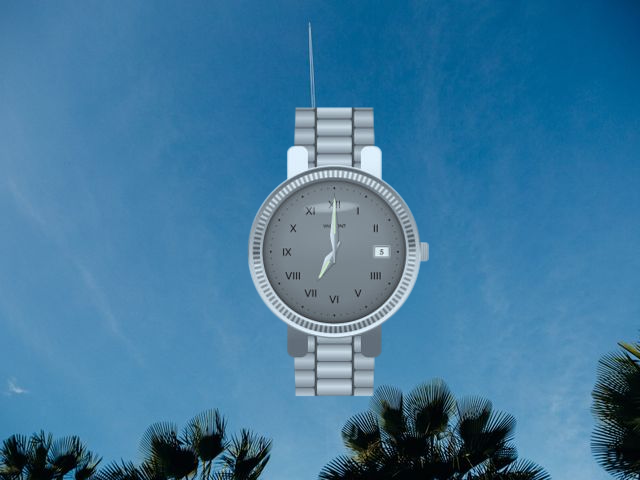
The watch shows 7.00
